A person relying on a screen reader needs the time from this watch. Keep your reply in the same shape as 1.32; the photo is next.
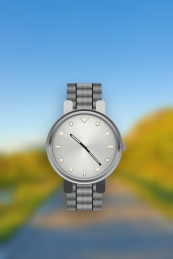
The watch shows 10.23
